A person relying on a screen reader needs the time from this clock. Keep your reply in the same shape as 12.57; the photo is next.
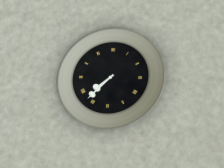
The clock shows 7.37
